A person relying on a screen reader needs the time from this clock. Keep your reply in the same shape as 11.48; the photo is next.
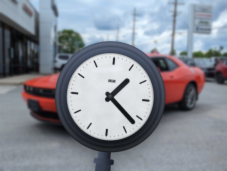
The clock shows 1.22
